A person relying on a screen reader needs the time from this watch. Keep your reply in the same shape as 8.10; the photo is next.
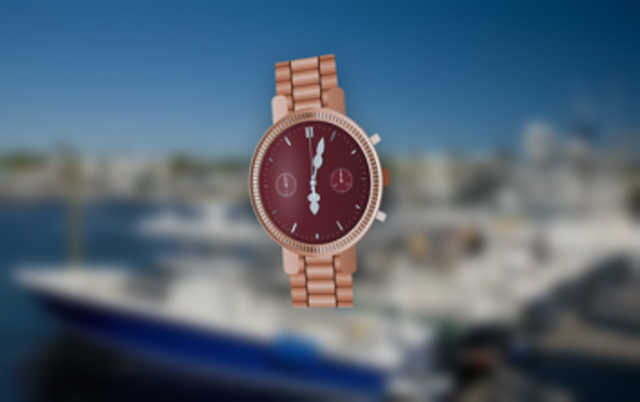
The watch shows 6.03
